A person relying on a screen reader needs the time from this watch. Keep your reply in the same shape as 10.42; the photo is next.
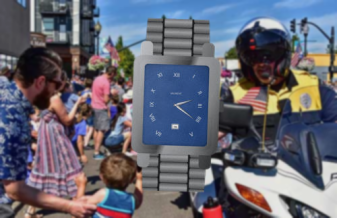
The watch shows 2.21
